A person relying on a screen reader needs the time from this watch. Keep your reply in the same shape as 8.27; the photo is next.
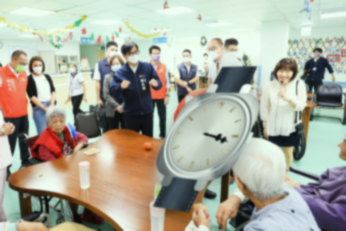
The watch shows 3.17
